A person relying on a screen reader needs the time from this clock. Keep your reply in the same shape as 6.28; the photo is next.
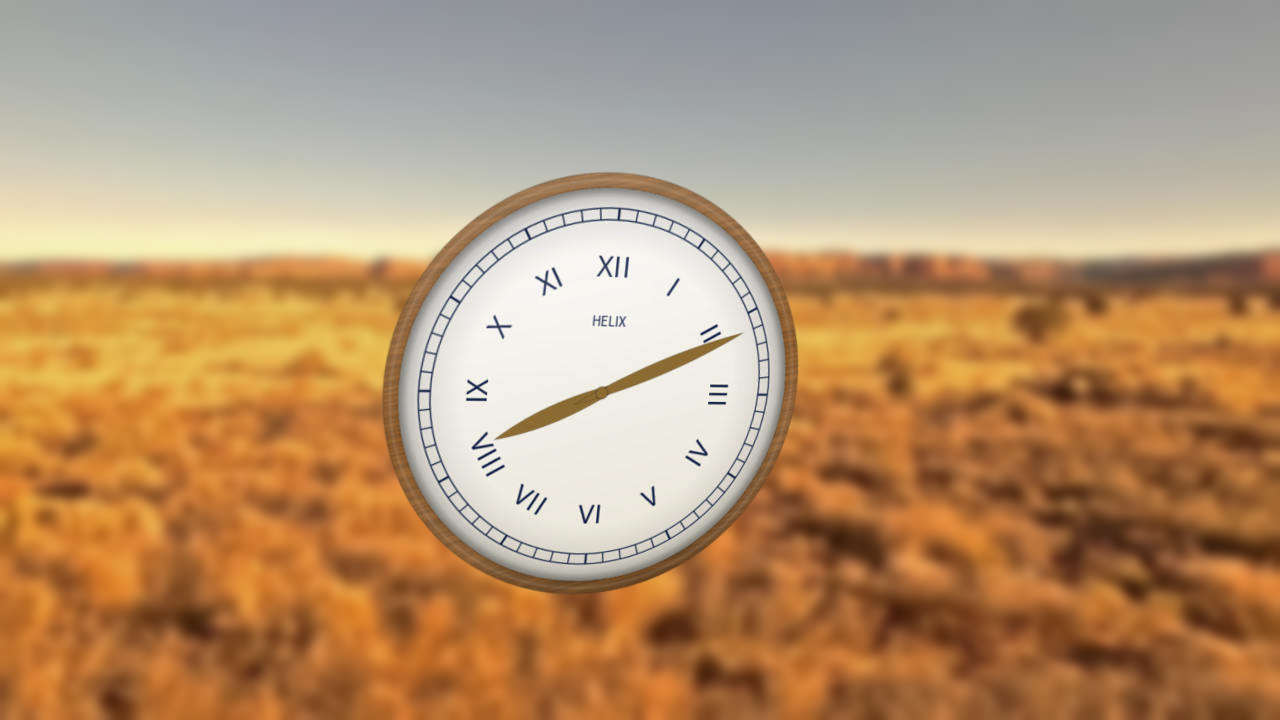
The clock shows 8.11
